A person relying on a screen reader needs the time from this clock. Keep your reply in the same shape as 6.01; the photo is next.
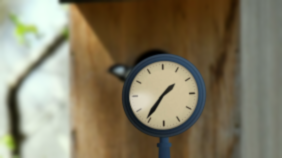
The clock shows 1.36
